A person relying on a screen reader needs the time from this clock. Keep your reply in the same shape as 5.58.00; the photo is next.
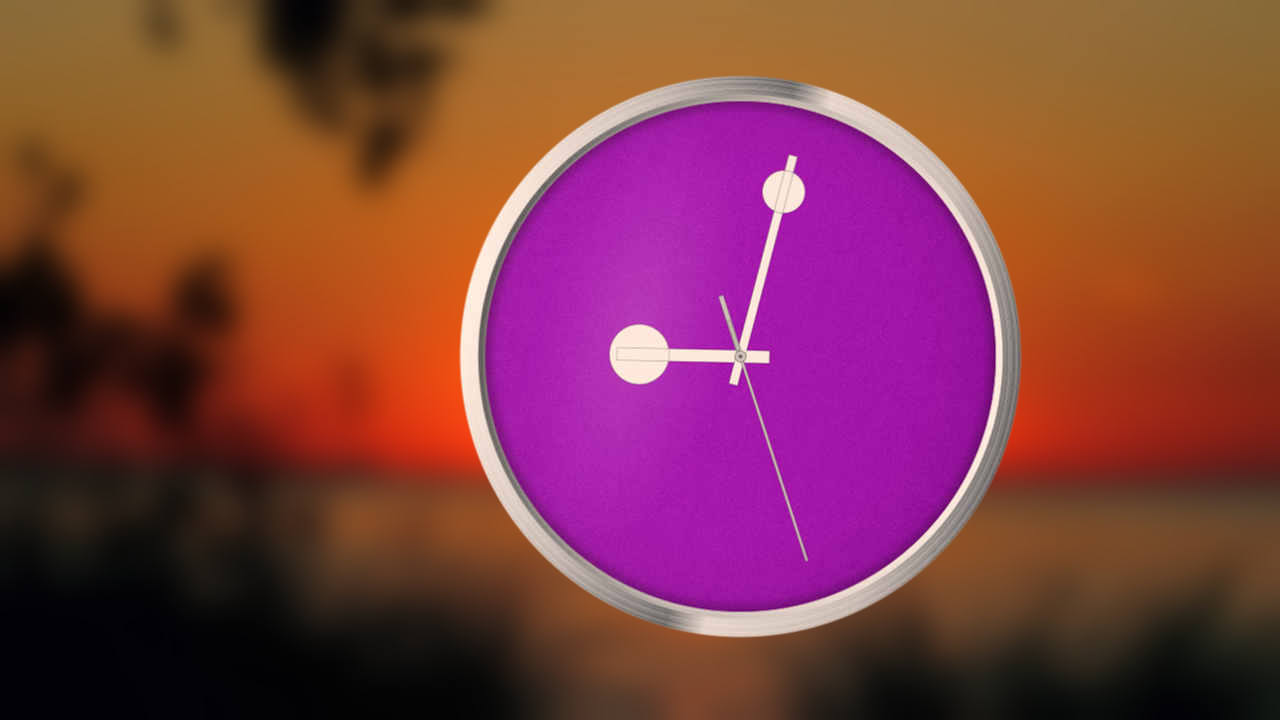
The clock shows 9.02.27
